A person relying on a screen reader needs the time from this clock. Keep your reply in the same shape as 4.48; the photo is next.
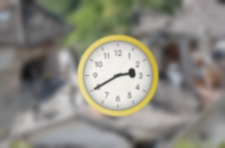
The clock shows 2.40
